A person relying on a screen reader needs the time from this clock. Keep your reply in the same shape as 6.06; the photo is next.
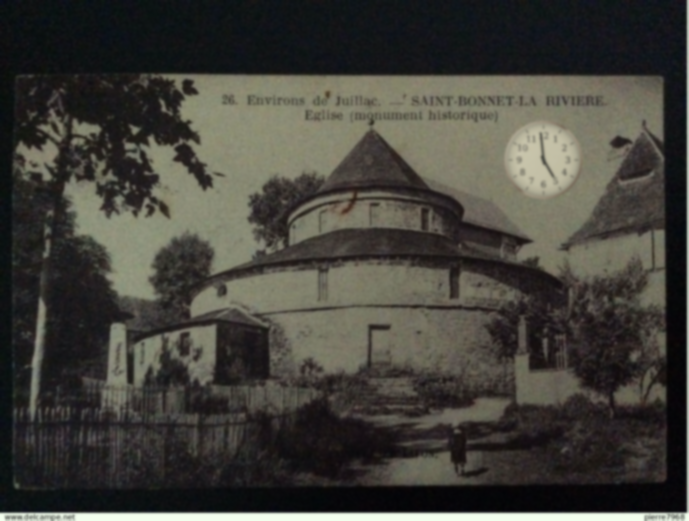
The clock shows 4.59
